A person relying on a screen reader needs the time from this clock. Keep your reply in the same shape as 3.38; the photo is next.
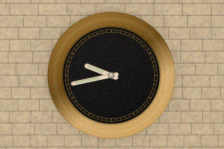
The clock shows 9.43
